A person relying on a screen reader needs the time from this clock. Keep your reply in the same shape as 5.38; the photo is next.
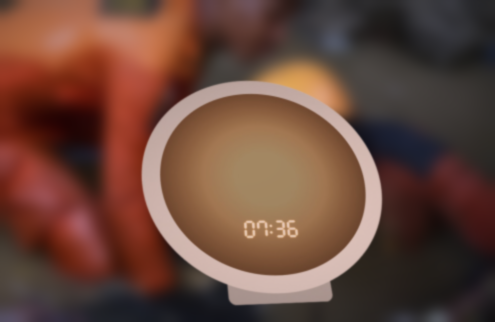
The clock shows 7.36
